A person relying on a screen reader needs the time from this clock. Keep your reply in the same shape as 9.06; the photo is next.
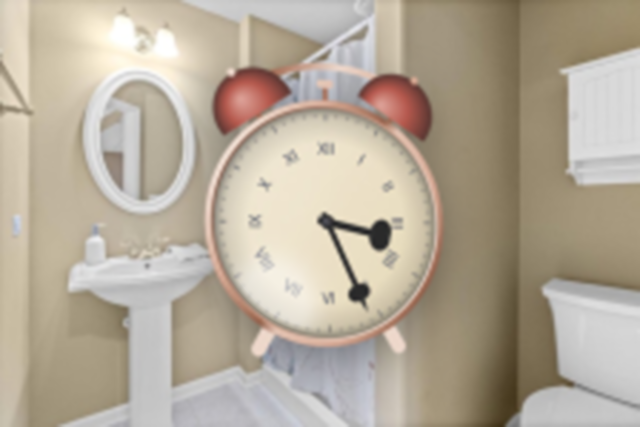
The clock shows 3.26
